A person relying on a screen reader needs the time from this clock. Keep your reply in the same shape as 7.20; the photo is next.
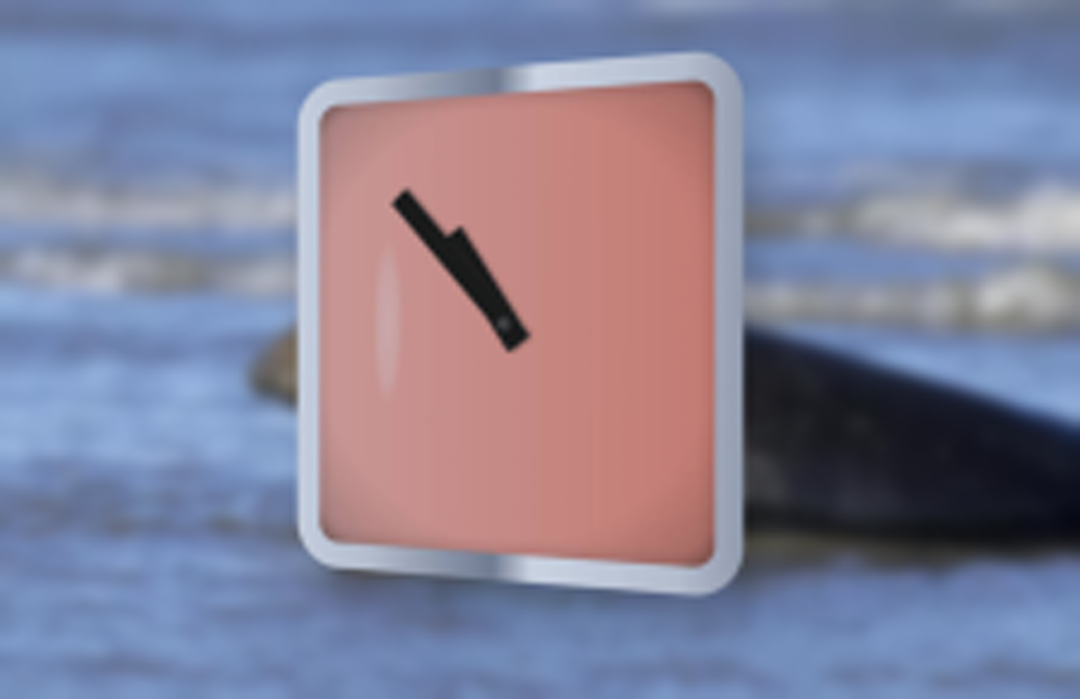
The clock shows 10.53
